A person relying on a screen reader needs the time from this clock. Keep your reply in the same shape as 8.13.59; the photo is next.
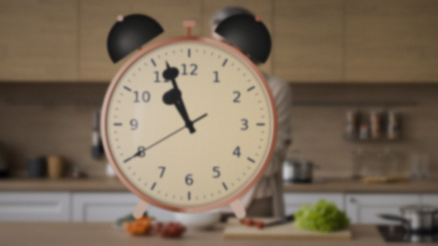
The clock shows 10.56.40
